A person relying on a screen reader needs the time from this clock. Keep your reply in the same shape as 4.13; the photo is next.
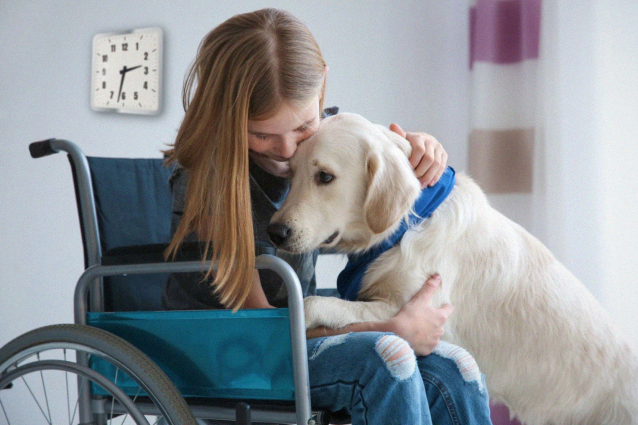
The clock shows 2.32
